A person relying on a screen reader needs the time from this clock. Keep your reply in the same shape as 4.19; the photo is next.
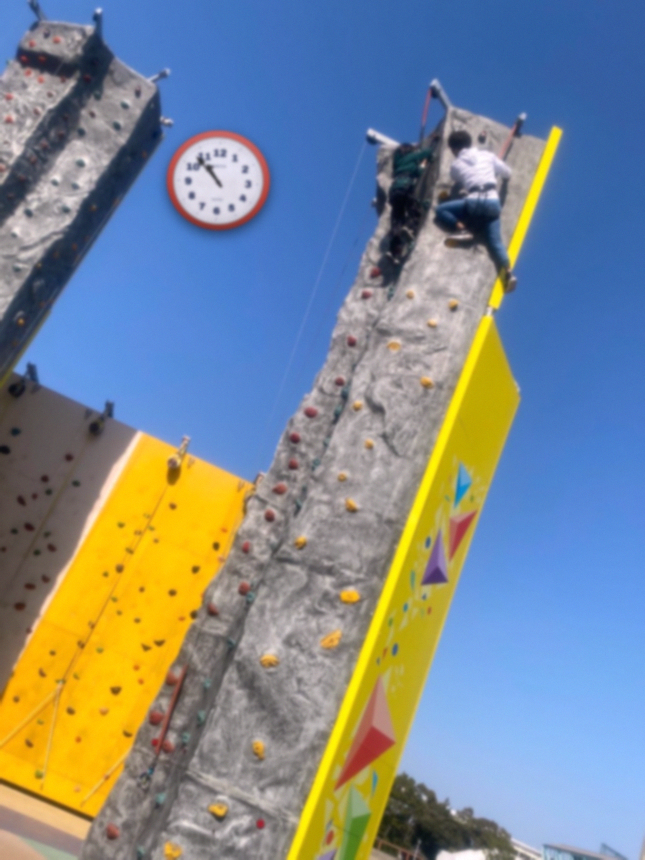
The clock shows 10.53
